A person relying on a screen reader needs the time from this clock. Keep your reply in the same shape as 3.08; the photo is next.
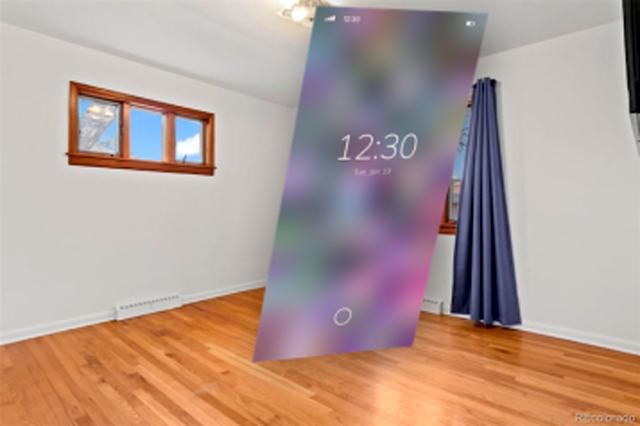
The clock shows 12.30
